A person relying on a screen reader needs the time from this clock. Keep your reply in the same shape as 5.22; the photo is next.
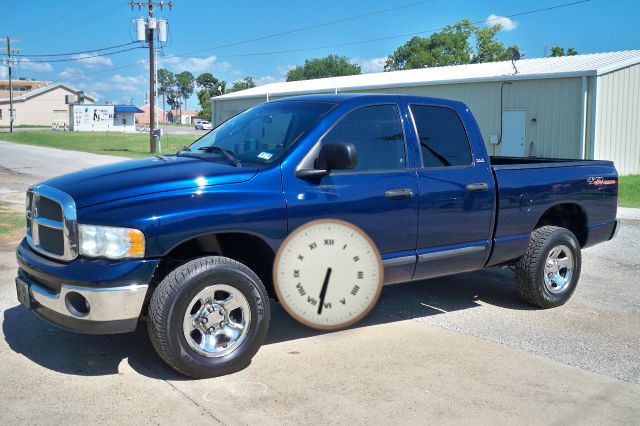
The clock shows 6.32
